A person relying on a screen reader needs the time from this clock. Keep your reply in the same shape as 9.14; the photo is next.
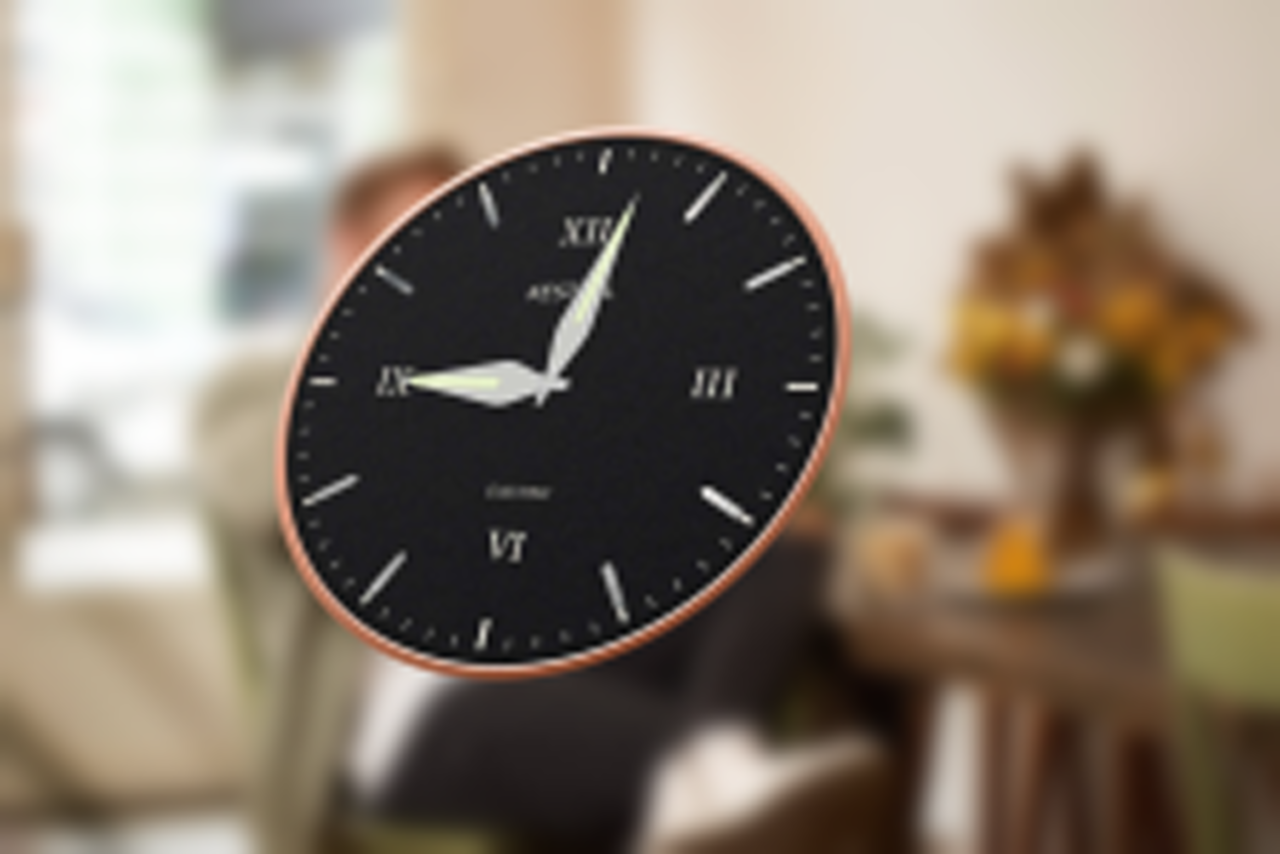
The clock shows 9.02
